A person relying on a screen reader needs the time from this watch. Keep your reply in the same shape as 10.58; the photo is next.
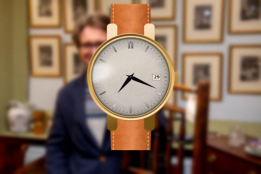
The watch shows 7.19
